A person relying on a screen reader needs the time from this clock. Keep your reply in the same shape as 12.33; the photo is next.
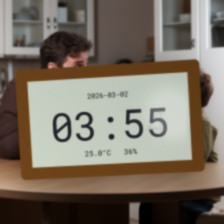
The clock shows 3.55
